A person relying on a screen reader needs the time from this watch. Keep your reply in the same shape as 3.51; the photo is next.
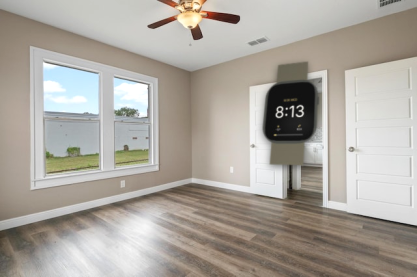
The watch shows 8.13
